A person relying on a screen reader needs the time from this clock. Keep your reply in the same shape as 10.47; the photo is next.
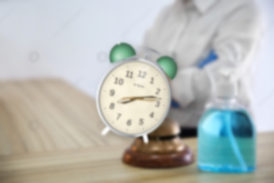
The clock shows 8.13
